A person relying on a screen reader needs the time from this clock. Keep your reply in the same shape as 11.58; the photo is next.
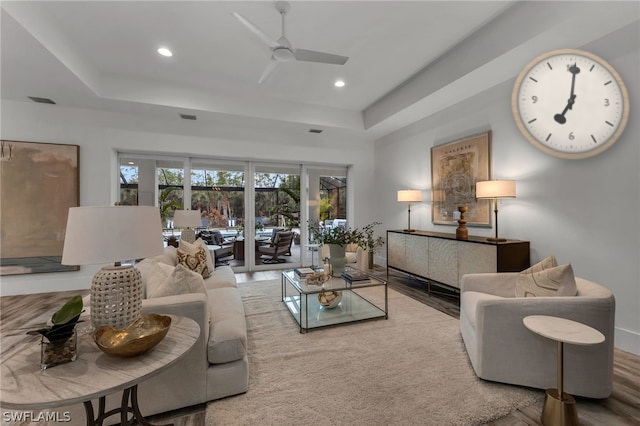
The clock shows 7.01
